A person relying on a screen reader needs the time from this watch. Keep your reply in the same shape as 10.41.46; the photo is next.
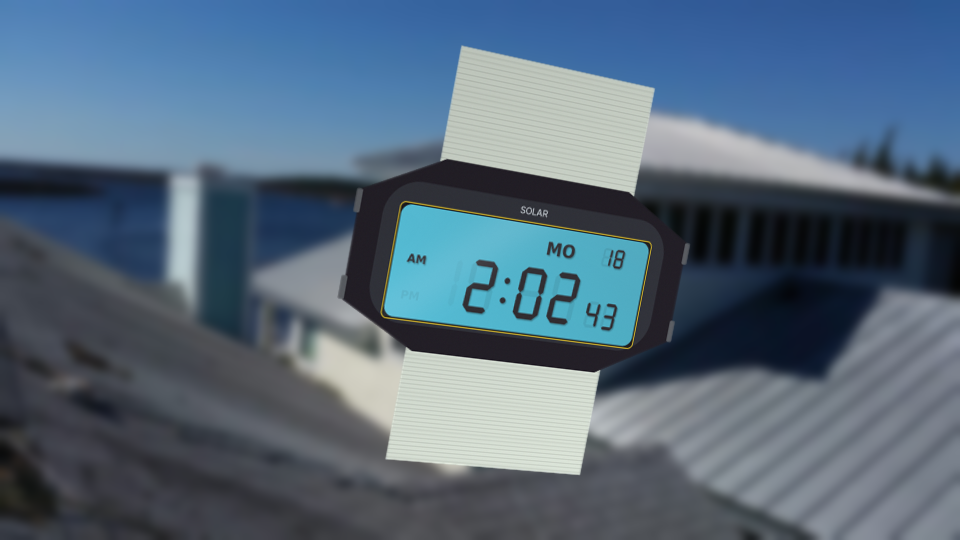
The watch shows 2.02.43
